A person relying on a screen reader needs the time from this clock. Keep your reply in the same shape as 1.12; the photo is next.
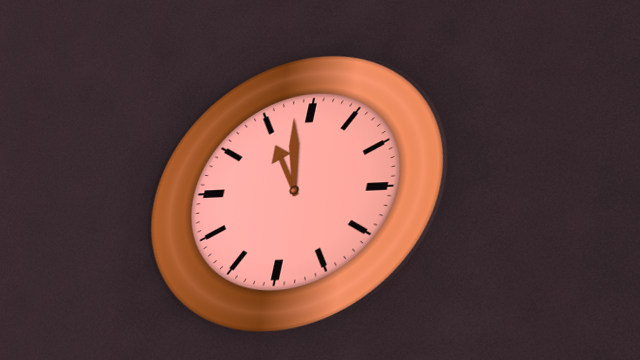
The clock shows 10.58
